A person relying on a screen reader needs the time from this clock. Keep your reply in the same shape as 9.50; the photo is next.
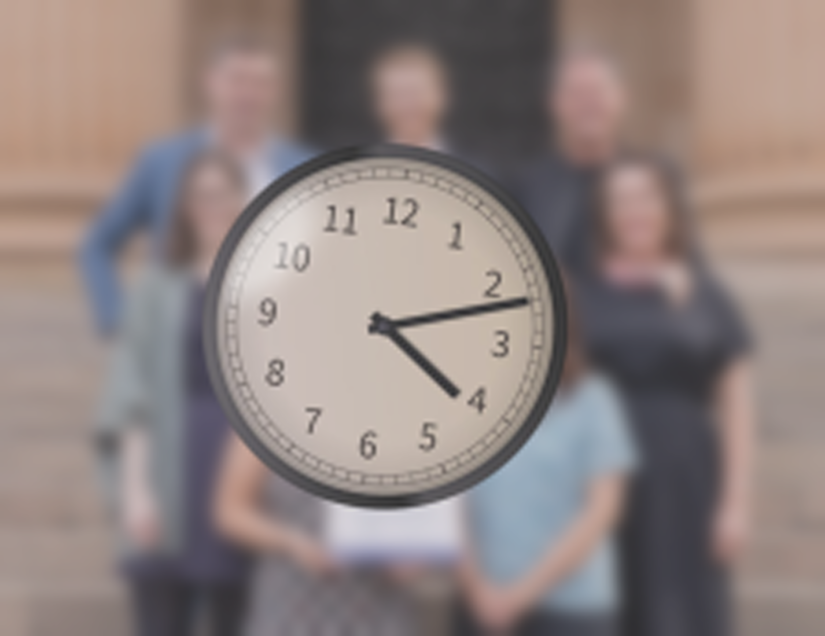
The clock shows 4.12
